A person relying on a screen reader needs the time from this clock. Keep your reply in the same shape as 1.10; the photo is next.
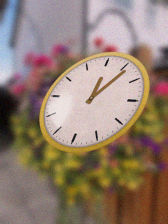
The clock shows 12.06
